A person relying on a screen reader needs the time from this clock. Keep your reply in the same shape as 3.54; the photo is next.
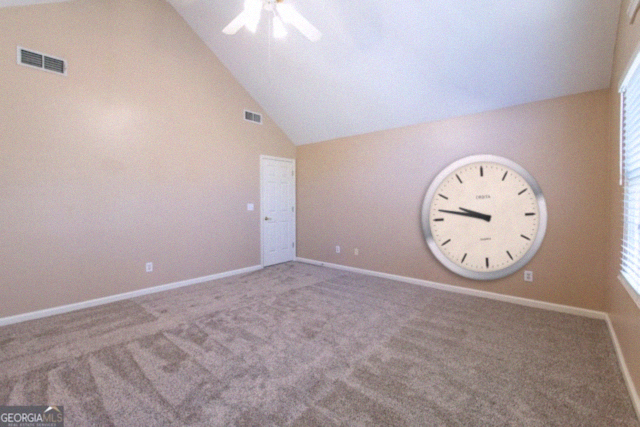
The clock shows 9.47
